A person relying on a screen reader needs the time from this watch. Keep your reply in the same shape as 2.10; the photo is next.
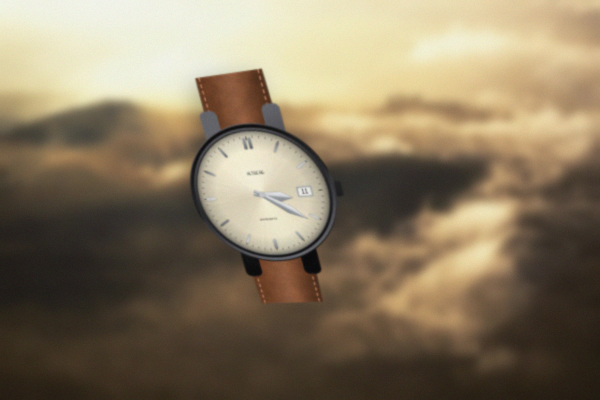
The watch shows 3.21
